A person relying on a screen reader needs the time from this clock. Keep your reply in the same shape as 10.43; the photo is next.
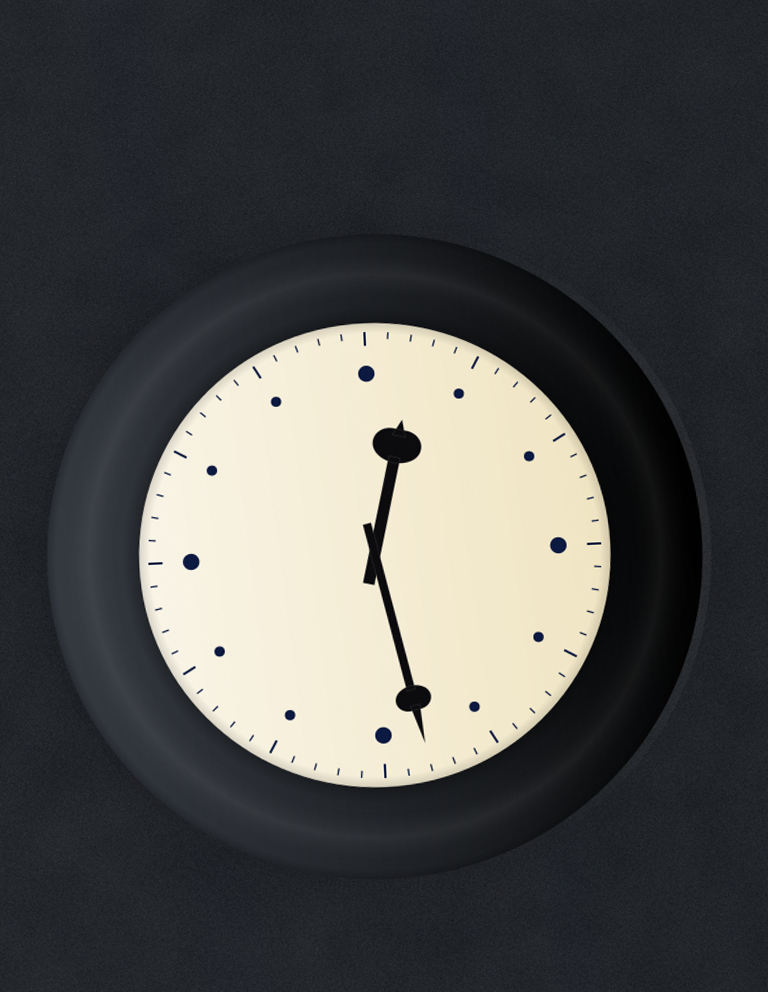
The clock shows 12.28
